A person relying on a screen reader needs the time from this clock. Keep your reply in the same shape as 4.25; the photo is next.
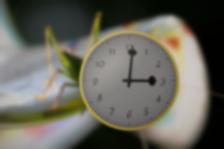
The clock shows 3.01
